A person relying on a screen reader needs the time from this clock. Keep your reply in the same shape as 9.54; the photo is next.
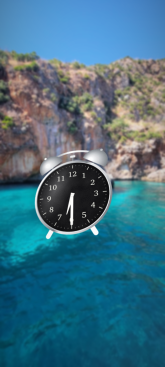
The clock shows 6.30
